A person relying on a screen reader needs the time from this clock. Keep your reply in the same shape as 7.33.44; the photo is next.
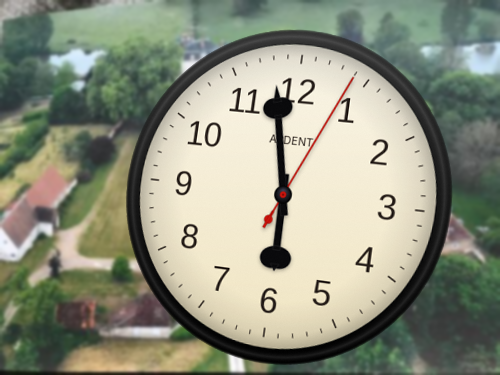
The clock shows 5.58.04
